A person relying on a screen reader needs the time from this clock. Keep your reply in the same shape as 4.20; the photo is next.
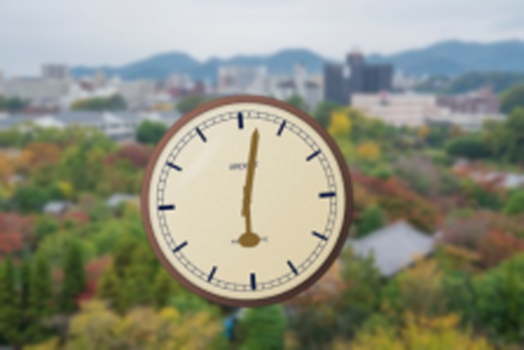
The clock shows 6.02
